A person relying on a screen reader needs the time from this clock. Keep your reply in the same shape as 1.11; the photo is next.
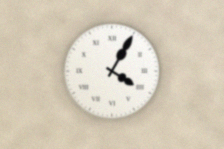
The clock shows 4.05
